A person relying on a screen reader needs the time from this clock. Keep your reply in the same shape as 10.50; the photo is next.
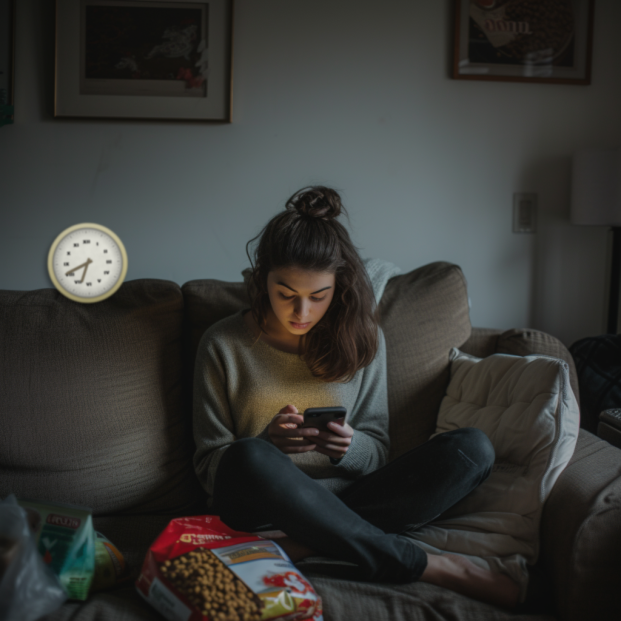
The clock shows 6.41
